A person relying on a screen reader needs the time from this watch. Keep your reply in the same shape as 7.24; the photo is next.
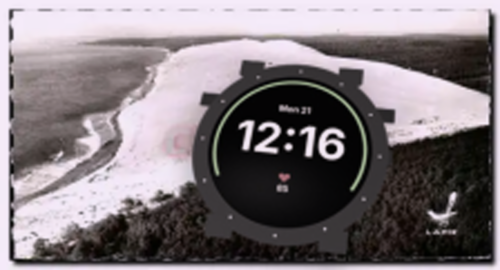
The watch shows 12.16
